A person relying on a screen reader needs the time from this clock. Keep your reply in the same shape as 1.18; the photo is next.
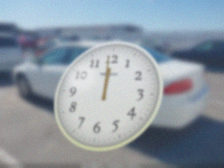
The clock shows 11.59
